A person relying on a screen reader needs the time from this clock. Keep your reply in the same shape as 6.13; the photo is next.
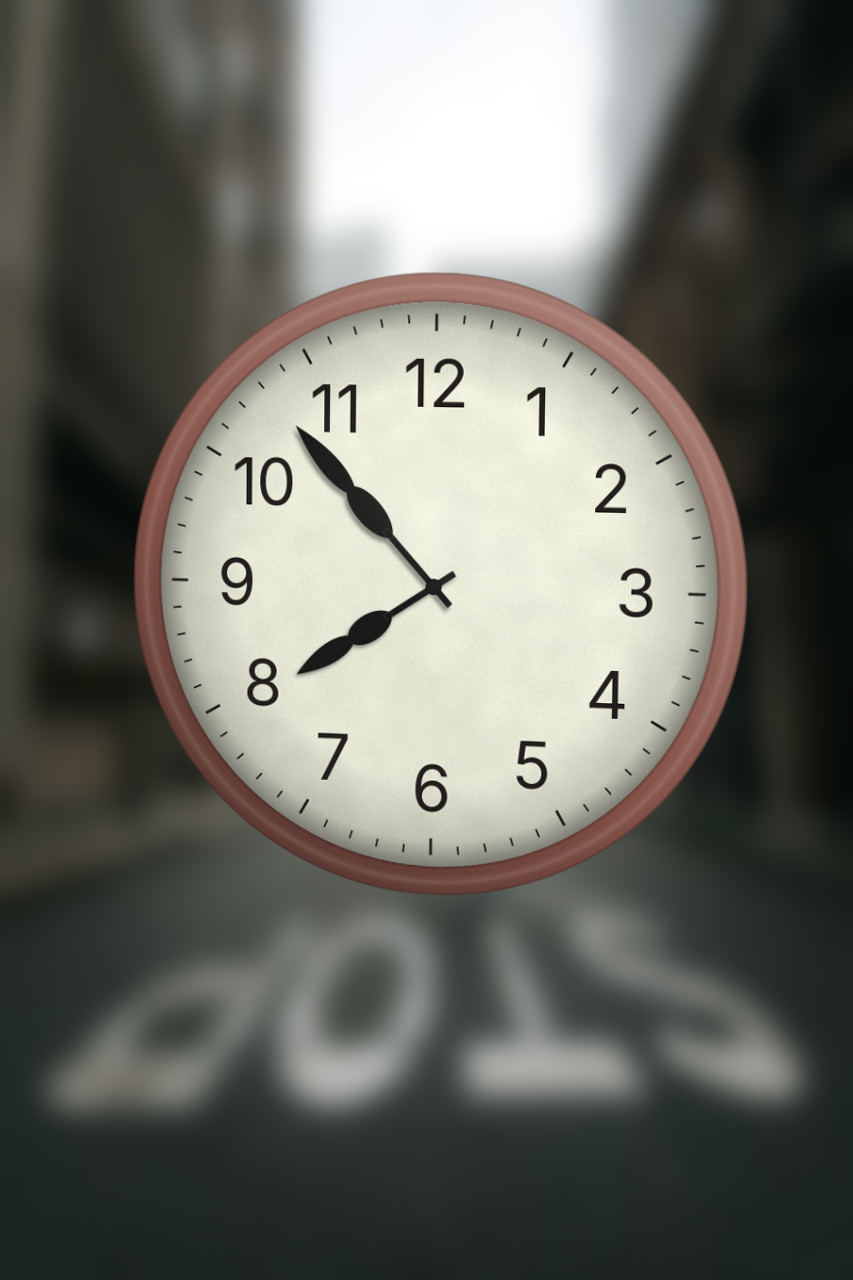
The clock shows 7.53
